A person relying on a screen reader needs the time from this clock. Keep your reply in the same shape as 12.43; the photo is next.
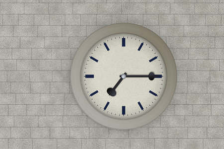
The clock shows 7.15
